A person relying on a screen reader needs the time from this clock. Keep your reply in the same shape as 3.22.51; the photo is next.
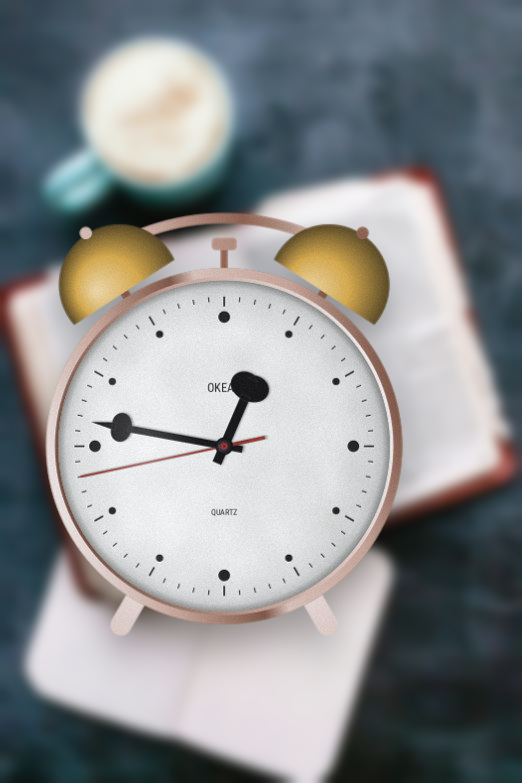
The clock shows 12.46.43
